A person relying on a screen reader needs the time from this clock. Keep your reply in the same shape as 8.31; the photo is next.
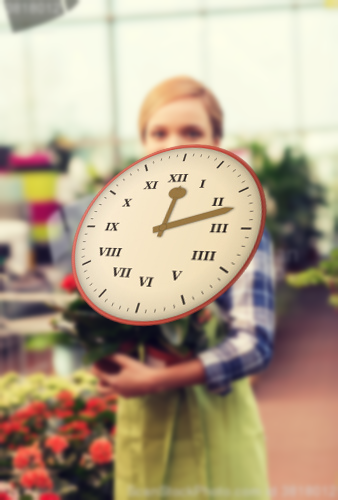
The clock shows 12.12
